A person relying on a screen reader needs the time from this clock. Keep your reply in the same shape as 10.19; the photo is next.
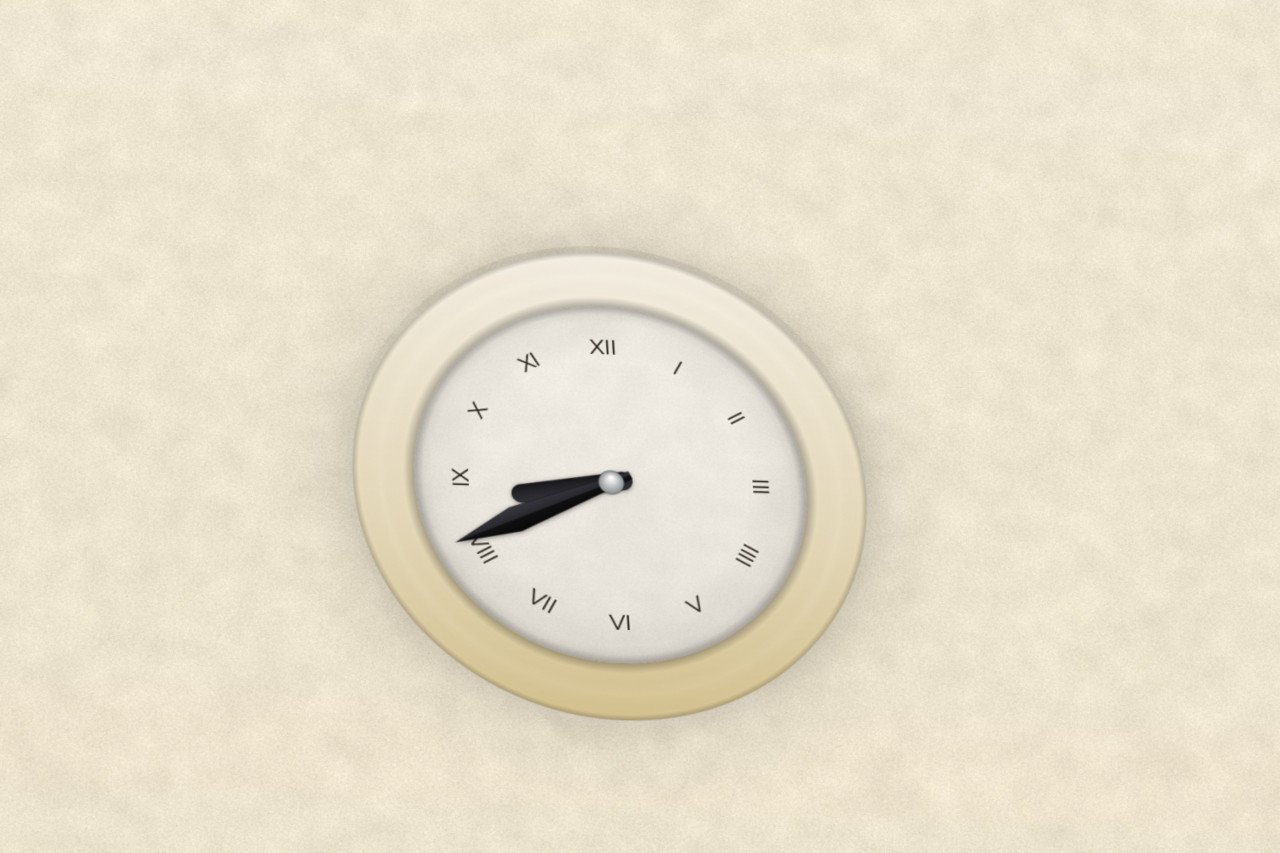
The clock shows 8.41
